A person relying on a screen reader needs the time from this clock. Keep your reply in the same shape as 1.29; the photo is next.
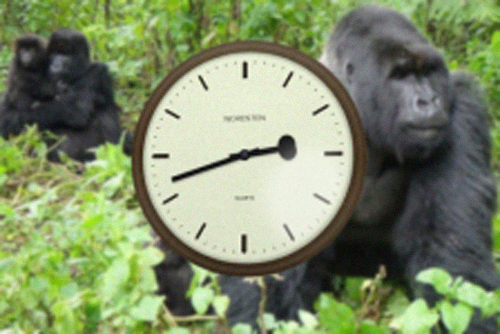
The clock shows 2.42
